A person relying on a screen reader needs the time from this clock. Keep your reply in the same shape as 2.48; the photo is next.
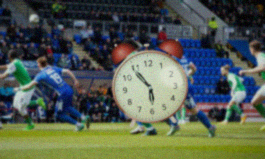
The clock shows 5.54
